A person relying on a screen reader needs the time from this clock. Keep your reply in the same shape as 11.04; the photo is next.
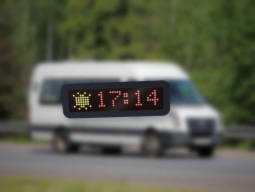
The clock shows 17.14
